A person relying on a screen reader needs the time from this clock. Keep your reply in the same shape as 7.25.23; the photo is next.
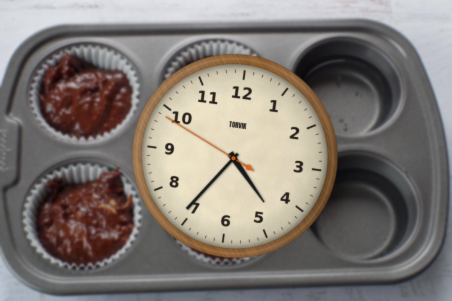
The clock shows 4.35.49
